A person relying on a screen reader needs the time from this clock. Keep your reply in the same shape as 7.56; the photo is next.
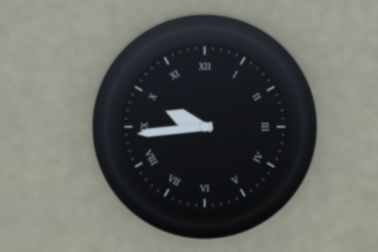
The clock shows 9.44
